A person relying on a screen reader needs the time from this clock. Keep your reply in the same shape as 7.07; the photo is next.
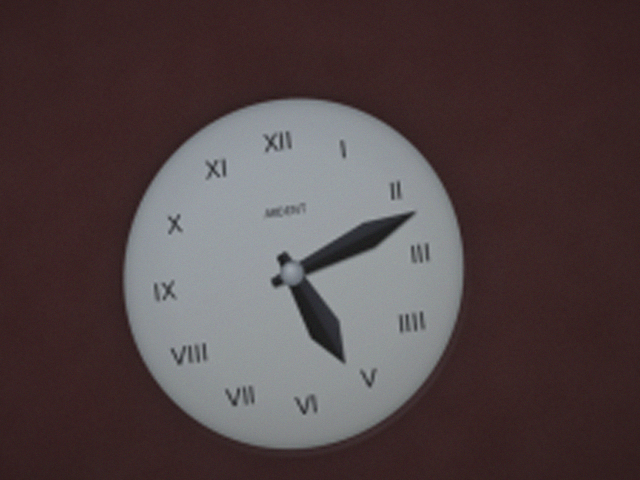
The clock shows 5.12
